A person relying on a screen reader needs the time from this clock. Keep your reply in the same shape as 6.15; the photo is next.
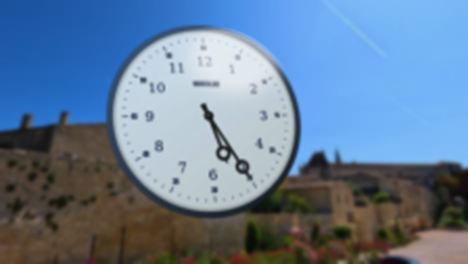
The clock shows 5.25
